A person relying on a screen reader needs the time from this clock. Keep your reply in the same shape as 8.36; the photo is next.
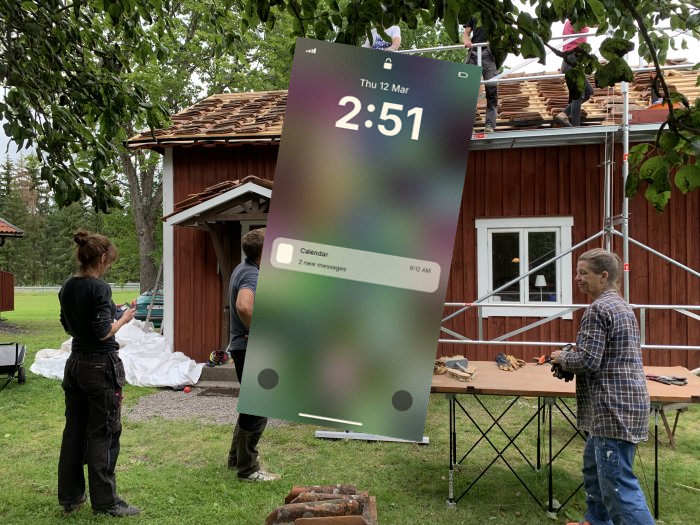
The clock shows 2.51
